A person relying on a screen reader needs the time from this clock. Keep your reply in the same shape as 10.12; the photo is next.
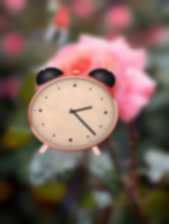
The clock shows 2.23
